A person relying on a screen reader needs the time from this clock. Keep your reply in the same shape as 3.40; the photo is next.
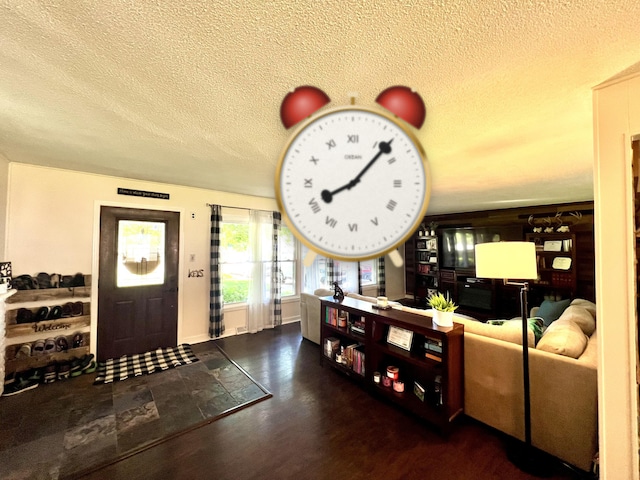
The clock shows 8.07
